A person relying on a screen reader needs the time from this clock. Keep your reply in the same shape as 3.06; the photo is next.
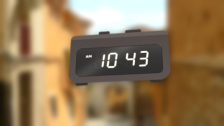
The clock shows 10.43
